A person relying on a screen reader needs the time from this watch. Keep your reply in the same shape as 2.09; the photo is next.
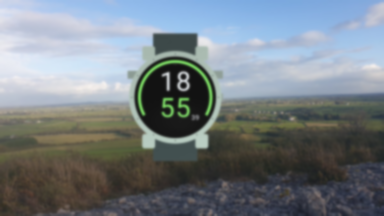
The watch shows 18.55
